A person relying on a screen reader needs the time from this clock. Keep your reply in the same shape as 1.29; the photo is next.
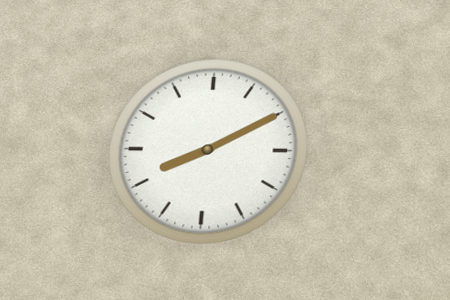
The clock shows 8.10
